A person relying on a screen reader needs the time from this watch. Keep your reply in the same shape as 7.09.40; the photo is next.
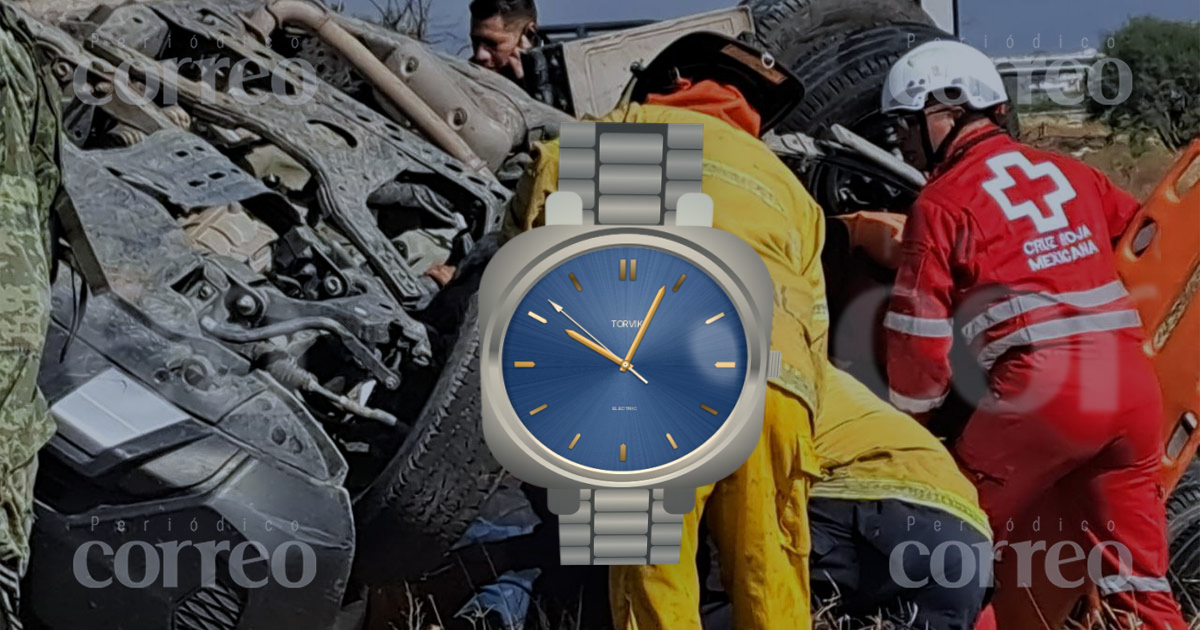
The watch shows 10.03.52
